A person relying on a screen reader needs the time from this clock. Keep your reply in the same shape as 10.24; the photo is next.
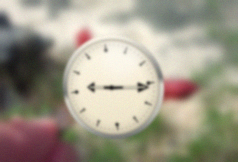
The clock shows 9.16
